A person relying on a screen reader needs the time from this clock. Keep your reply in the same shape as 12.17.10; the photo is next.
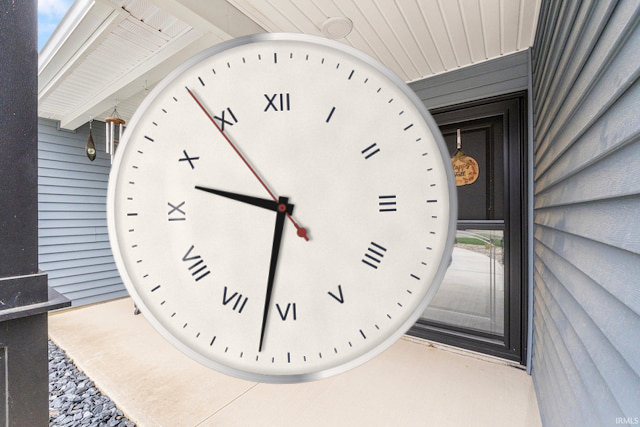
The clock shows 9.31.54
